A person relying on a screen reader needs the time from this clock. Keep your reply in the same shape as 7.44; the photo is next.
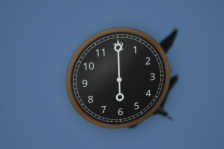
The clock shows 6.00
